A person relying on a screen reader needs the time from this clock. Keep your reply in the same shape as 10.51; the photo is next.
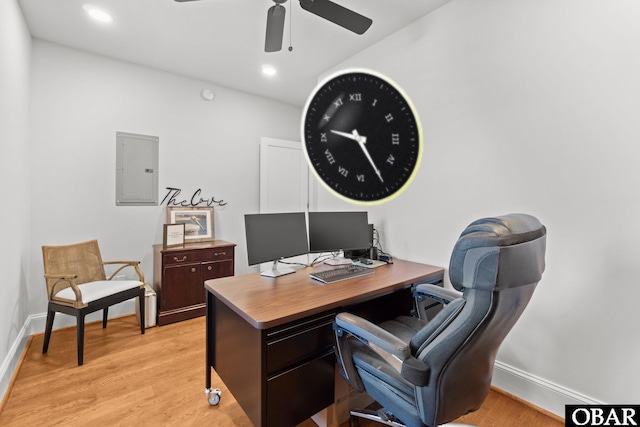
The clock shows 9.25
